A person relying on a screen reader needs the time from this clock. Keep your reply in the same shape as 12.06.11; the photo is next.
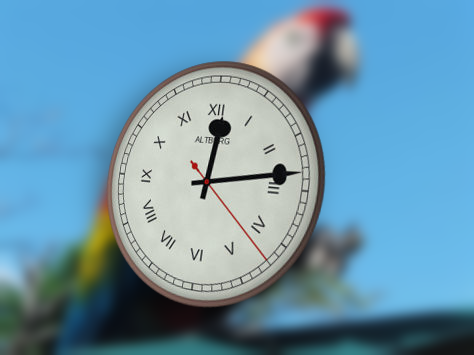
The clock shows 12.13.22
